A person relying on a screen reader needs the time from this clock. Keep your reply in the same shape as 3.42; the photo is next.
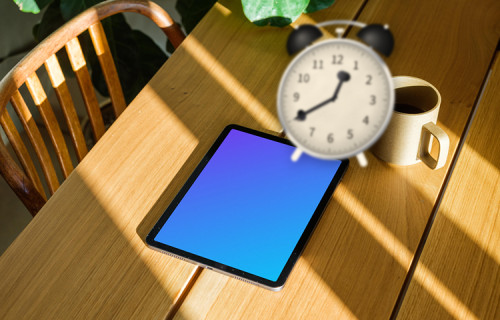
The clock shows 12.40
